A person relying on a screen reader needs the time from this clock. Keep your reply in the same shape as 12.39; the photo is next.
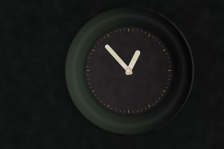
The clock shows 12.53
